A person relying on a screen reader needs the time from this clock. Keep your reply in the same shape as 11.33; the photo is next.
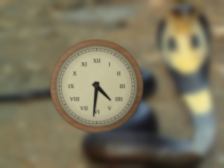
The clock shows 4.31
